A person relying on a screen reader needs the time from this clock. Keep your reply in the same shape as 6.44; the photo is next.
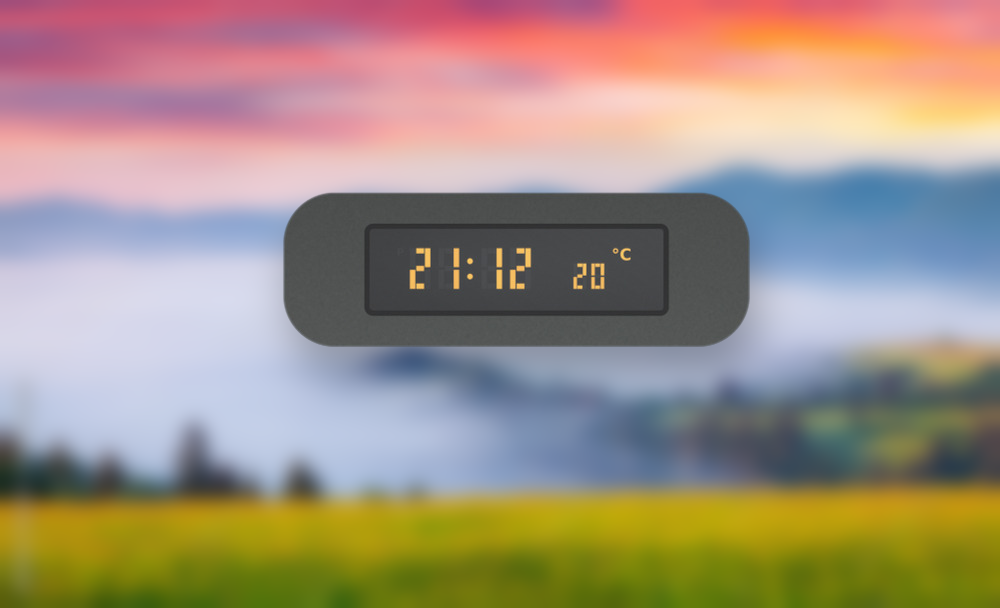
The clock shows 21.12
